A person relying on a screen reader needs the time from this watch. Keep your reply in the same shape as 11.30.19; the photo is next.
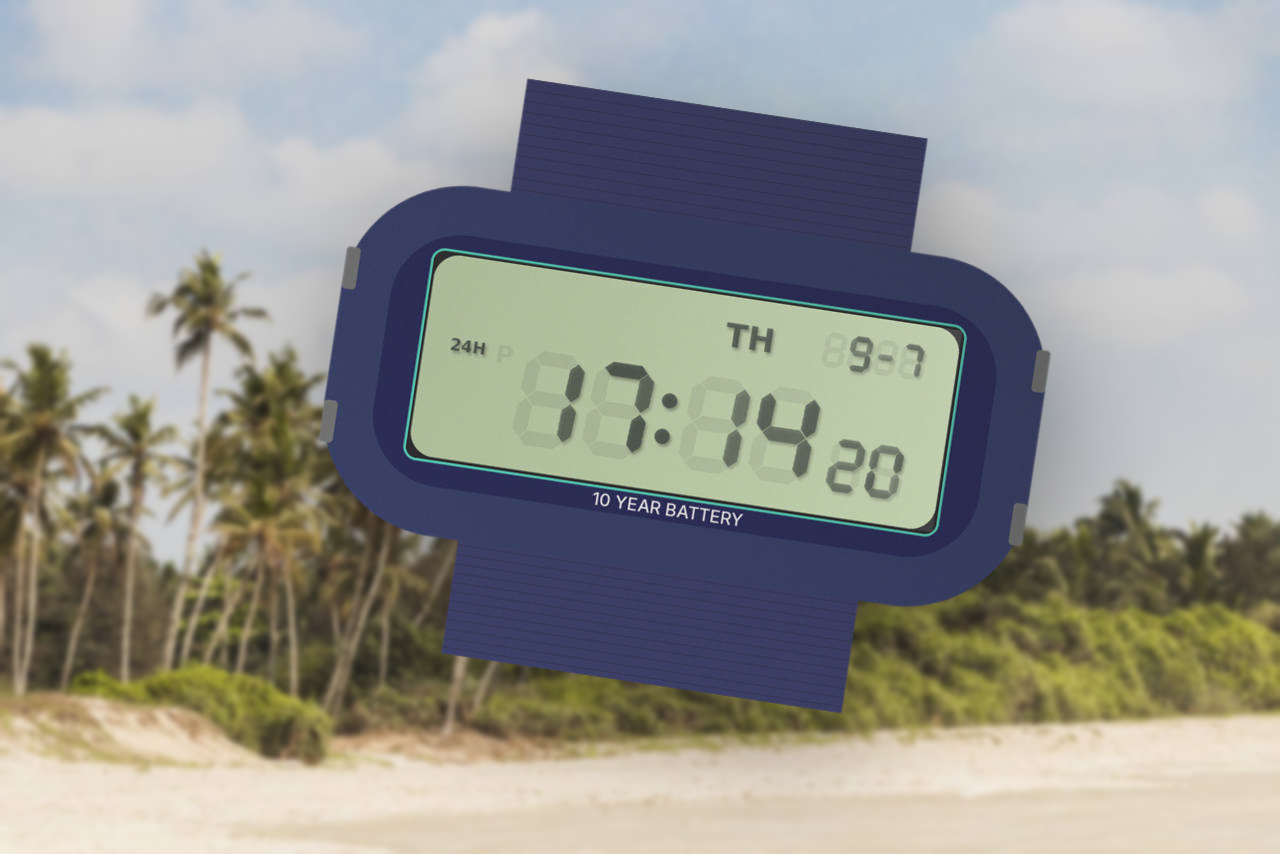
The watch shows 17.14.20
